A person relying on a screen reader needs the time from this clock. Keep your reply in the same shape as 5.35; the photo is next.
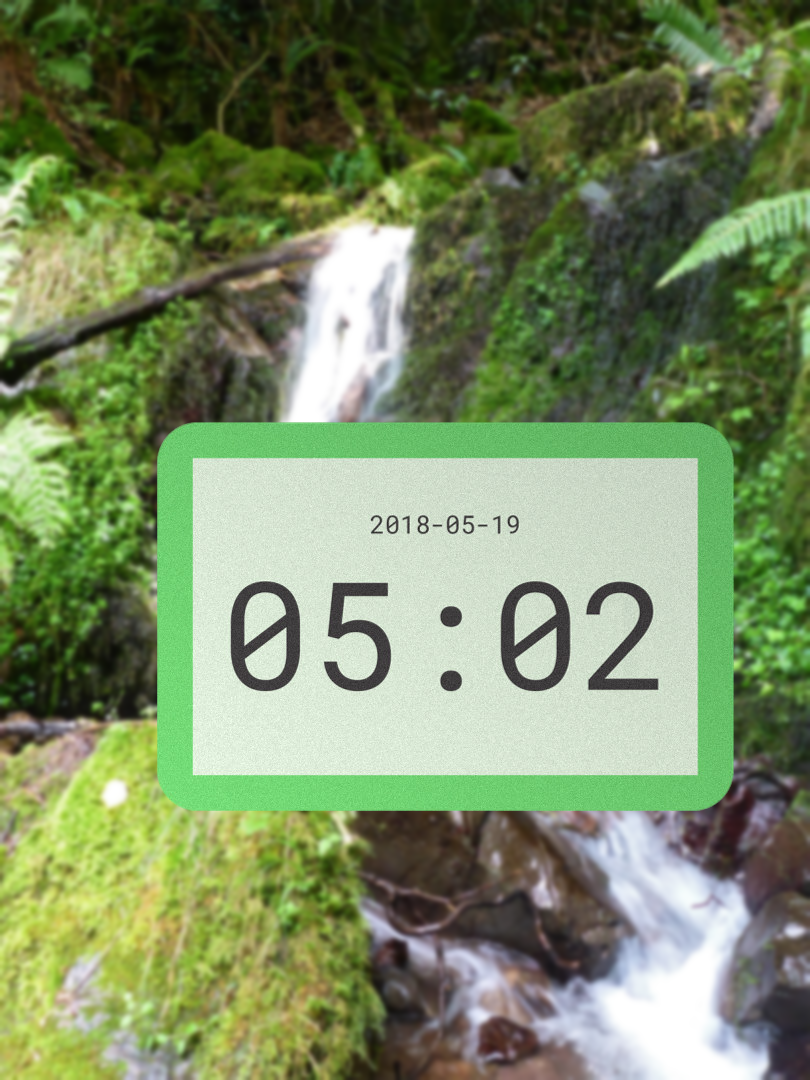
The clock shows 5.02
